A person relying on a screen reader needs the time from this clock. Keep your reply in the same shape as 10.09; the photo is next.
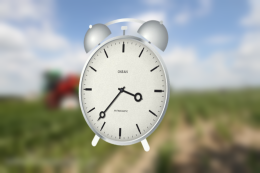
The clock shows 3.37
